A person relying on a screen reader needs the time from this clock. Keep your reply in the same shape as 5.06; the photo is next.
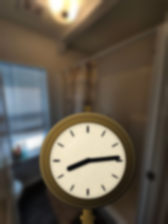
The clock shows 8.14
